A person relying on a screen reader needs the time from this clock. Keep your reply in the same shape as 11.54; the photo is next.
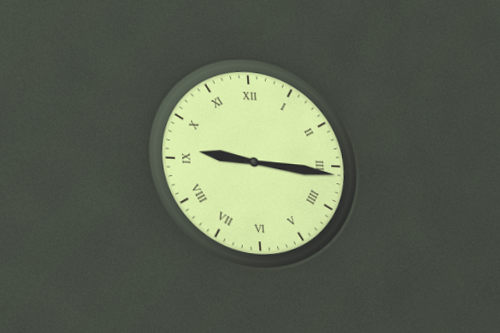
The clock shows 9.16
